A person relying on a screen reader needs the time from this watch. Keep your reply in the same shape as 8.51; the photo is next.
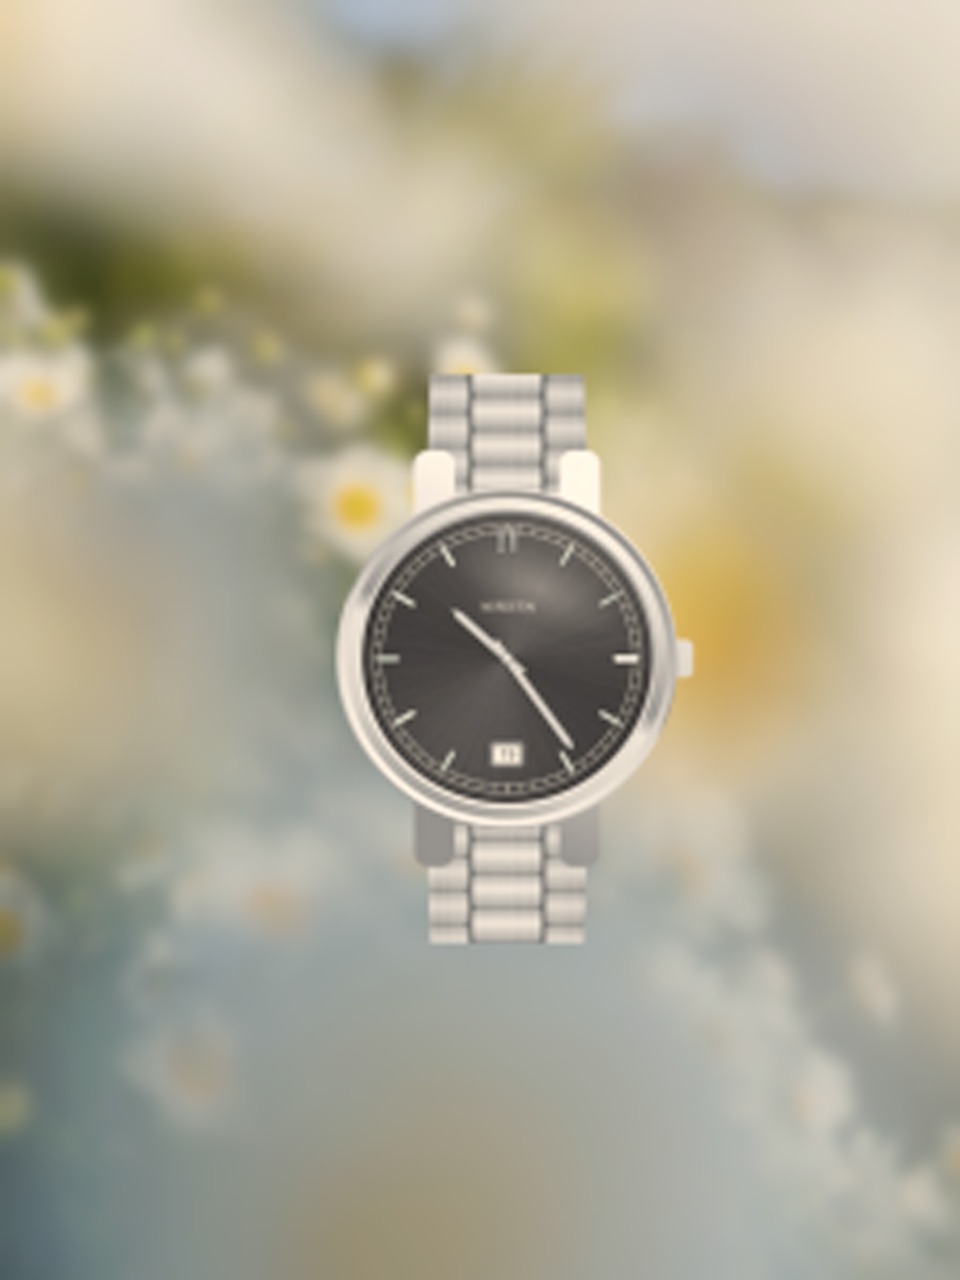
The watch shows 10.24
